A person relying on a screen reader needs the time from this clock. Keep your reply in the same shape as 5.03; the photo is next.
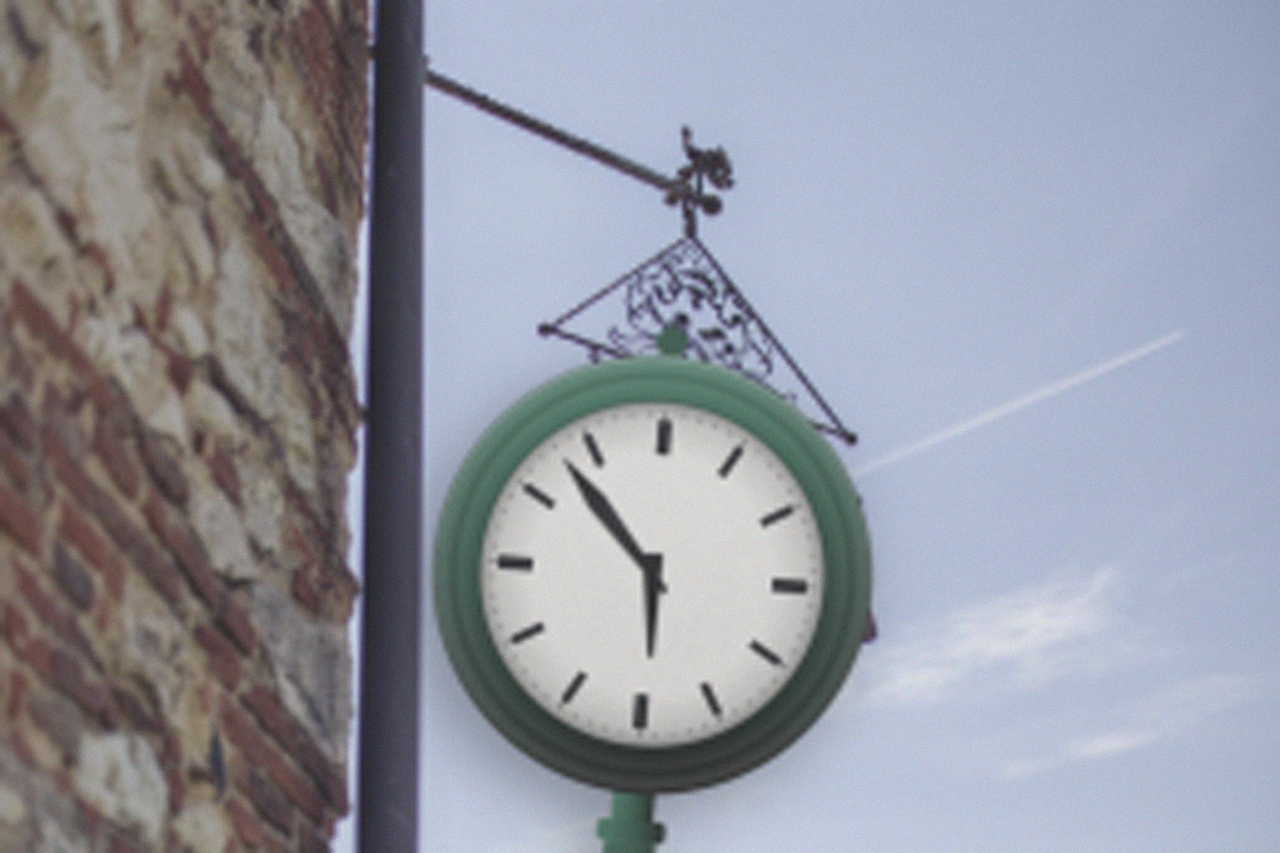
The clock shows 5.53
